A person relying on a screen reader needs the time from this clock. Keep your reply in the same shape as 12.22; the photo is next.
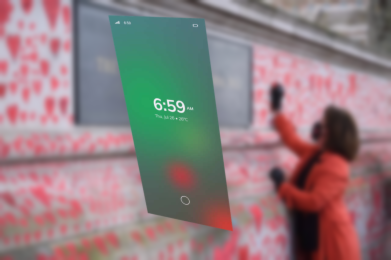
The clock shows 6.59
